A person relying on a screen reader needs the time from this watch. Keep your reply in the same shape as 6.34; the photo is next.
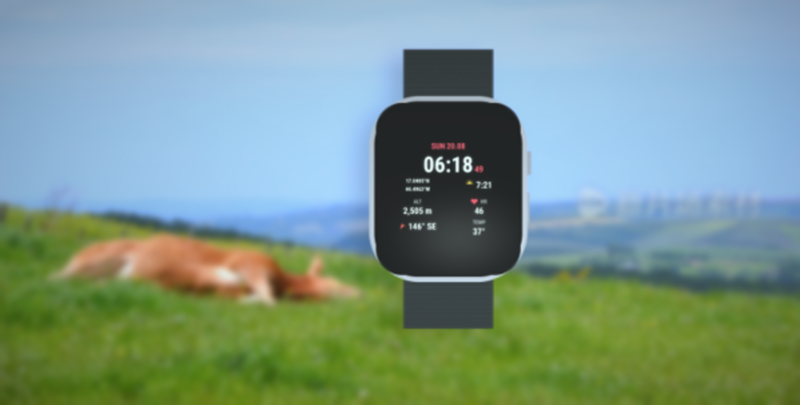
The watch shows 6.18
